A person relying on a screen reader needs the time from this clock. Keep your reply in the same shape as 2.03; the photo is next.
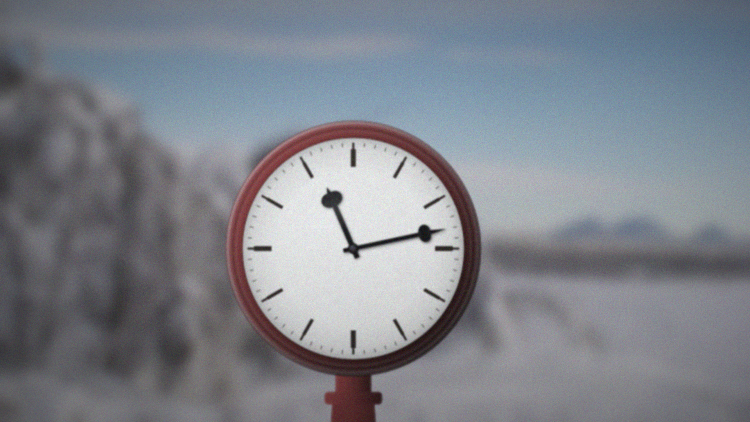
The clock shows 11.13
